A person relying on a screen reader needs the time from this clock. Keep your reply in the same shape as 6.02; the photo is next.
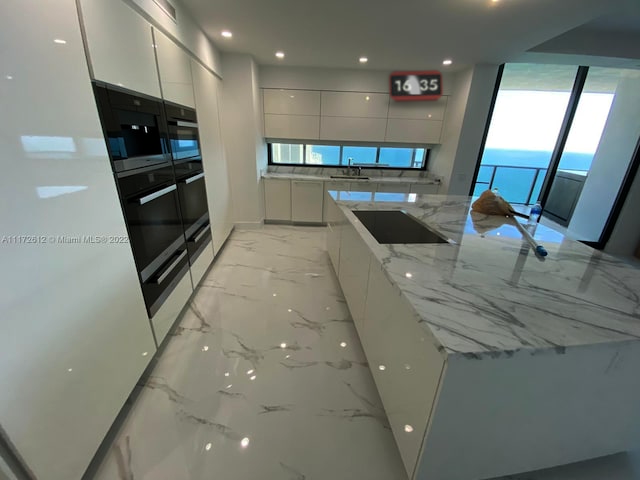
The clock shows 16.35
